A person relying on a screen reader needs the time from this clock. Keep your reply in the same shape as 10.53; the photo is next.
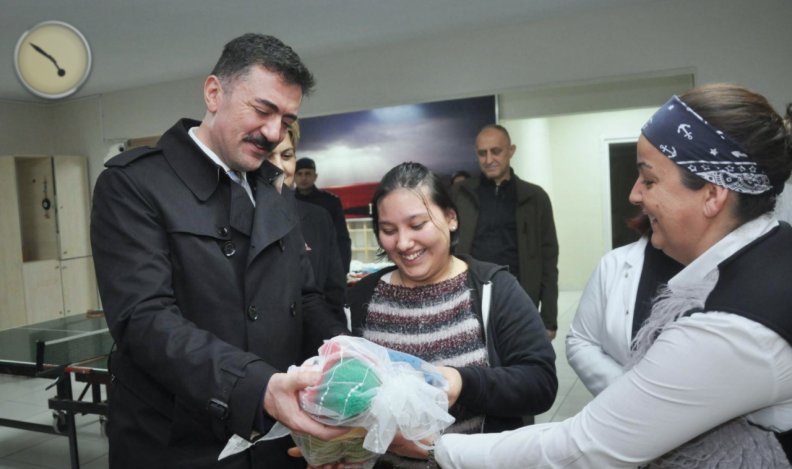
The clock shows 4.51
